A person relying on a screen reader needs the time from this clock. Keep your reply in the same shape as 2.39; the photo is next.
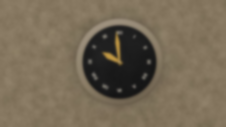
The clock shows 9.59
